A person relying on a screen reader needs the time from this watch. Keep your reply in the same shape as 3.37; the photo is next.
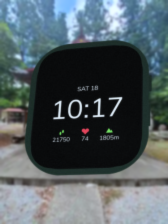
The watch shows 10.17
